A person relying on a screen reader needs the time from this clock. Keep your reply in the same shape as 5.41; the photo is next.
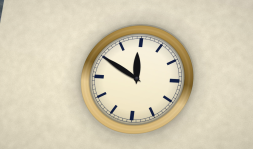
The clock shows 11.50
